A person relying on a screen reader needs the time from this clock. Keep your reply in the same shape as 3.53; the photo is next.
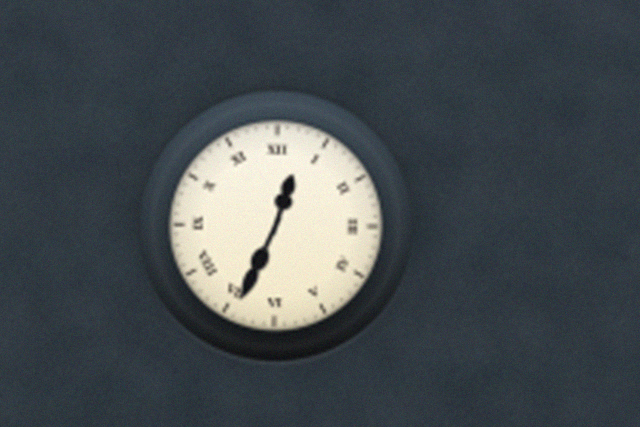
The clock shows 12.34
